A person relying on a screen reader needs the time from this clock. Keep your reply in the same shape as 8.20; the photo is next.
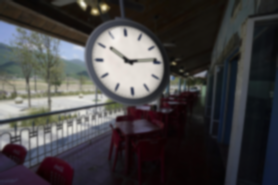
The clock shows 10.14
